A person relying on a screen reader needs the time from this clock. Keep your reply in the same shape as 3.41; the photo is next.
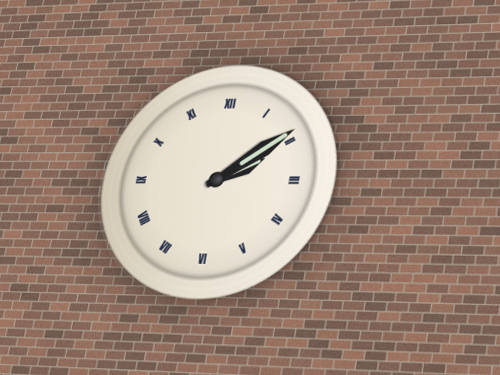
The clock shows 2.09
